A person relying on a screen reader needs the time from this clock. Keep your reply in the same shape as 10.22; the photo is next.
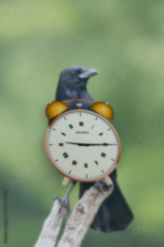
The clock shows 9.15
